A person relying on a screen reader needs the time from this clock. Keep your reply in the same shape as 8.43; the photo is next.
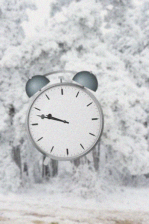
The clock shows 9.48
